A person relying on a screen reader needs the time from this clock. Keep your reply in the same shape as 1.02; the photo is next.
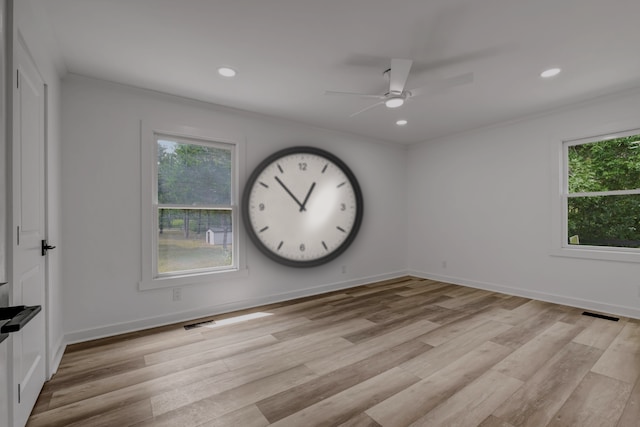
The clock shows 12.53
